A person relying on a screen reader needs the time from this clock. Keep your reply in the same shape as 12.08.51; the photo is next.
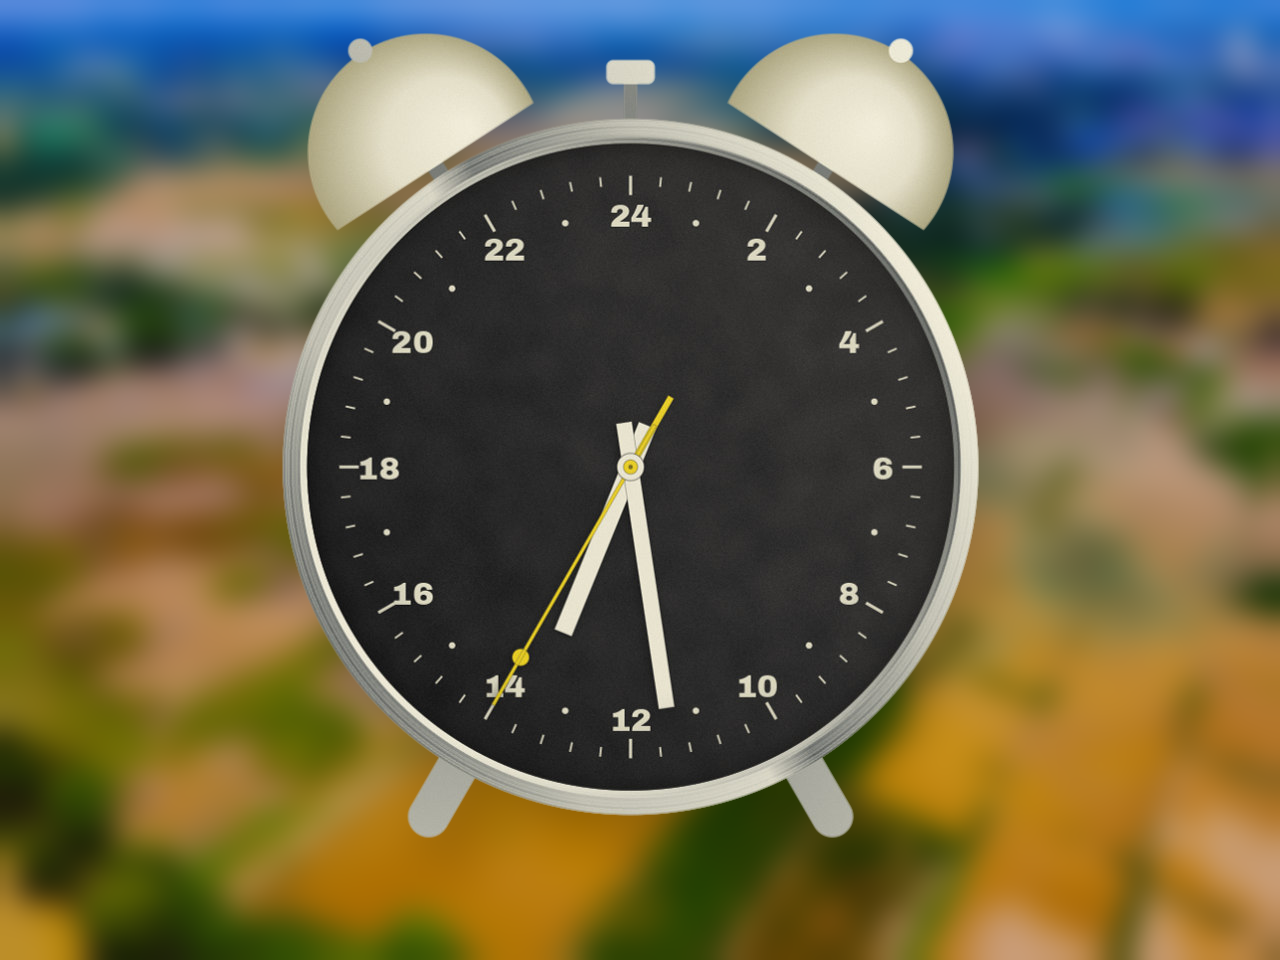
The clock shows 13.28.35
